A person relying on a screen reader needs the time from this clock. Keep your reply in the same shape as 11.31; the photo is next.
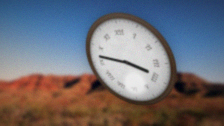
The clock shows 3.47
